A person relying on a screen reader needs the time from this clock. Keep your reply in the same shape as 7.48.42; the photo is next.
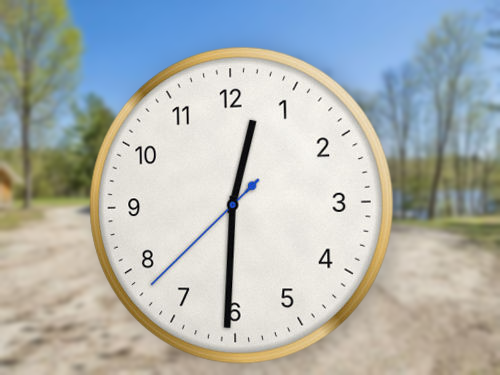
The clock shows 12.30.38
